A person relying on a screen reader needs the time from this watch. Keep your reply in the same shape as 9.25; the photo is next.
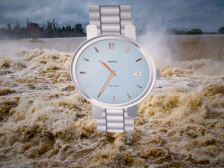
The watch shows 10.35
